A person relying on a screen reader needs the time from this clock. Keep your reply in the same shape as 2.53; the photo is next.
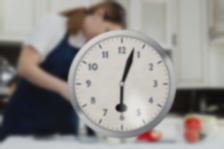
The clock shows 6.03
